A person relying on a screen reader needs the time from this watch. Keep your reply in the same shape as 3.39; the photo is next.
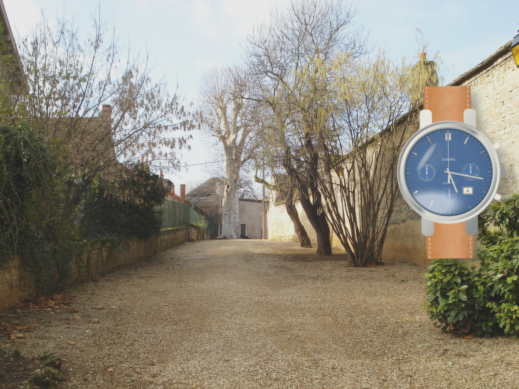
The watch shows 5.17
